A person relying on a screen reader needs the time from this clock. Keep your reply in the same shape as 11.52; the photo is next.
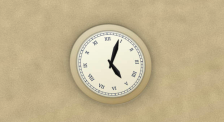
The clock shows 5.04
